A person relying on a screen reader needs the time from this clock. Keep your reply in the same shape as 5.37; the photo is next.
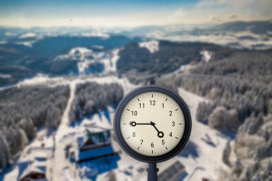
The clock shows 4.45
